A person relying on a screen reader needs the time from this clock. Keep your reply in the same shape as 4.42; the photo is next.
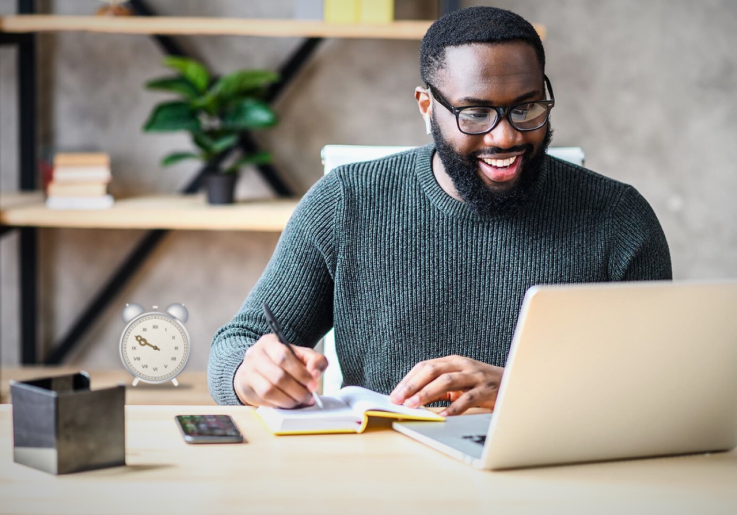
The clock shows 9.50
